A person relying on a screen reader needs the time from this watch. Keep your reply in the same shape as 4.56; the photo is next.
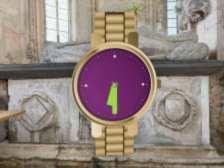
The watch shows 6.30
